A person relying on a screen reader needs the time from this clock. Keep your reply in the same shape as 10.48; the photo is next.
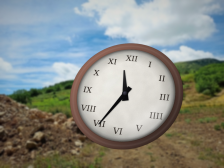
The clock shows 11.35
